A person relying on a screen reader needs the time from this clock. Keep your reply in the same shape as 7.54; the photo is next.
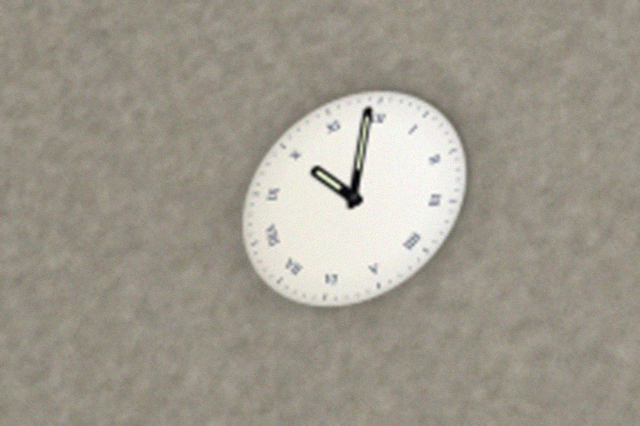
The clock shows 9.59
